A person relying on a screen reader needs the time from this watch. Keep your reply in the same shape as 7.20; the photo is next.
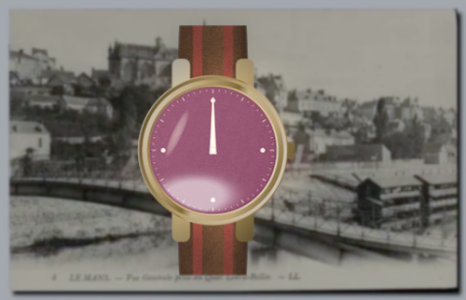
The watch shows 12.00
